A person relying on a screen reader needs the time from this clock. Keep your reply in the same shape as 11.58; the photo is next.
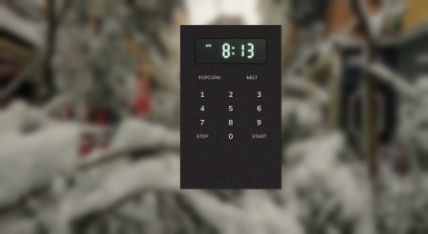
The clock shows 8.13
